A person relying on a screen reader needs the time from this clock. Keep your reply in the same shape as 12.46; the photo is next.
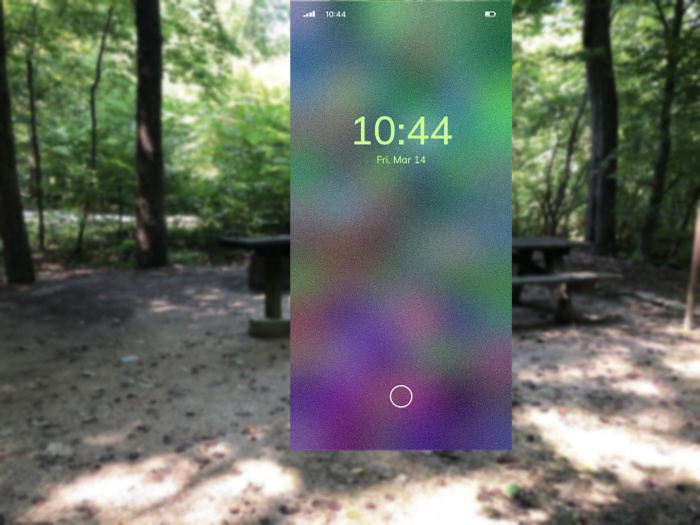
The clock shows 10.44
